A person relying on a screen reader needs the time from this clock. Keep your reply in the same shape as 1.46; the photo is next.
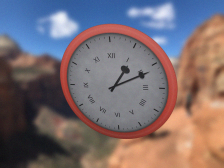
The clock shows 1.11
